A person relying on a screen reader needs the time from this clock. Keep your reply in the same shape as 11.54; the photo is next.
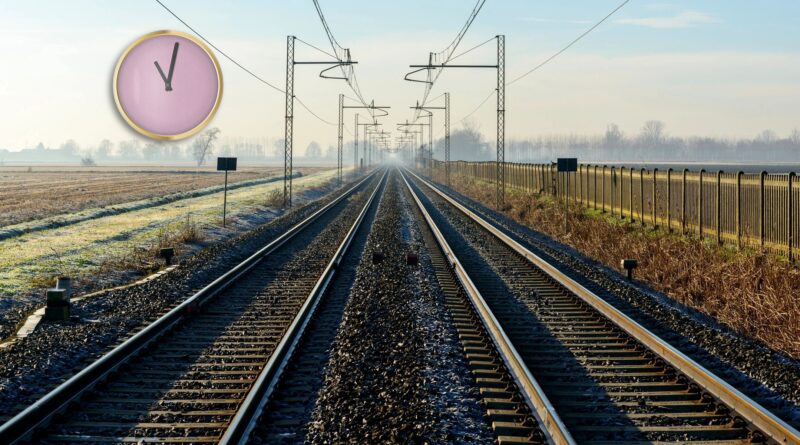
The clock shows 11.02
